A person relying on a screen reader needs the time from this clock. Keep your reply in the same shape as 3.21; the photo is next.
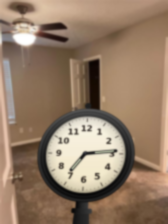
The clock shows 7.14
